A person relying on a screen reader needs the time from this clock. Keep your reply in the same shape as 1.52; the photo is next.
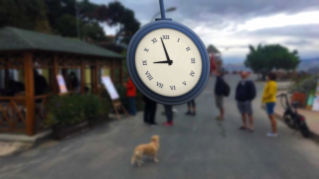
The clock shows 8.58
